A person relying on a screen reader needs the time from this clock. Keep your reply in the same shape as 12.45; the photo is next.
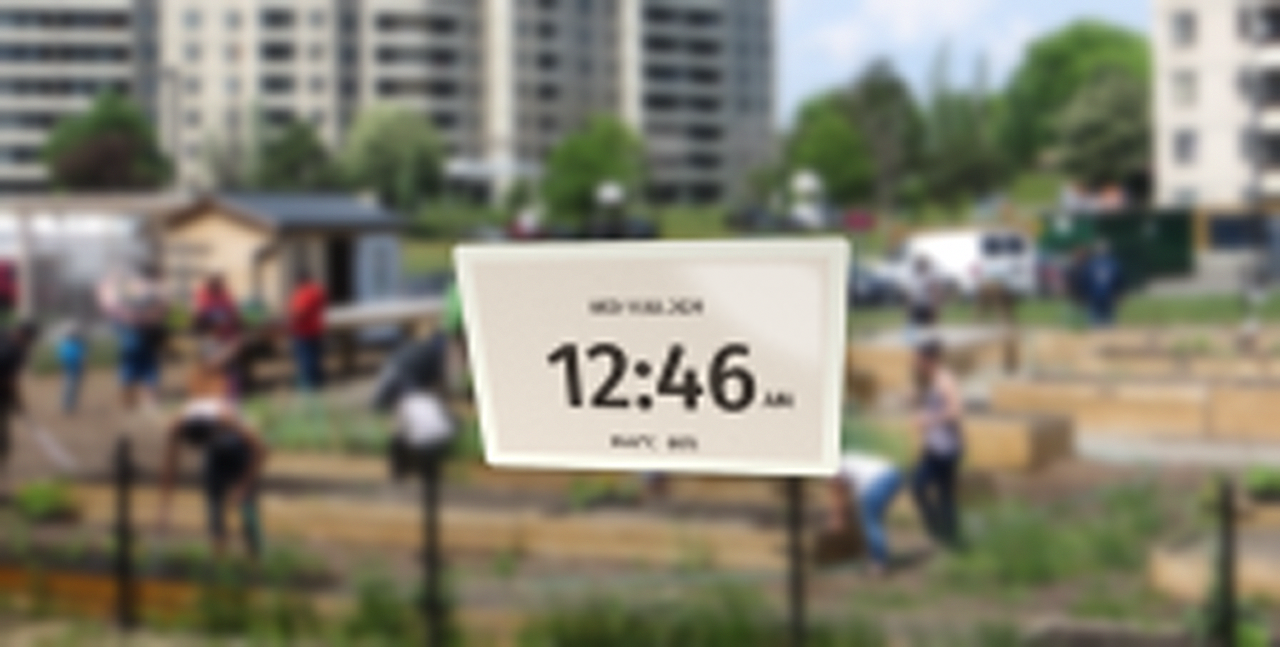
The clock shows 12.46
